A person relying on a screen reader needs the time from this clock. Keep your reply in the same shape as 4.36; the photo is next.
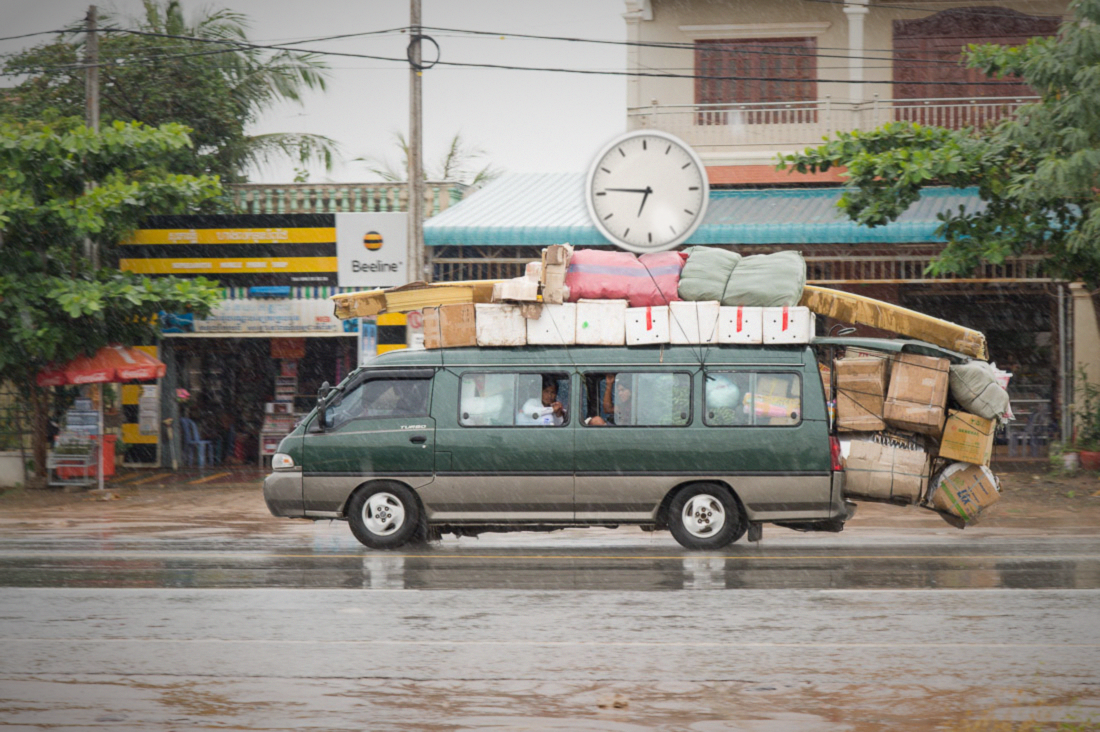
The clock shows 6.46
